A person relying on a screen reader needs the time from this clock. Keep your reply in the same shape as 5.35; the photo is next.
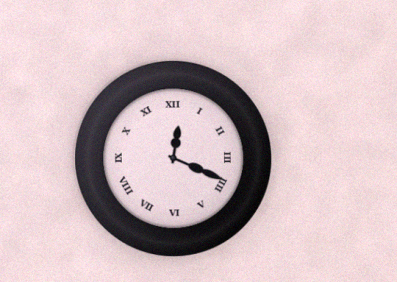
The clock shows 12.19
